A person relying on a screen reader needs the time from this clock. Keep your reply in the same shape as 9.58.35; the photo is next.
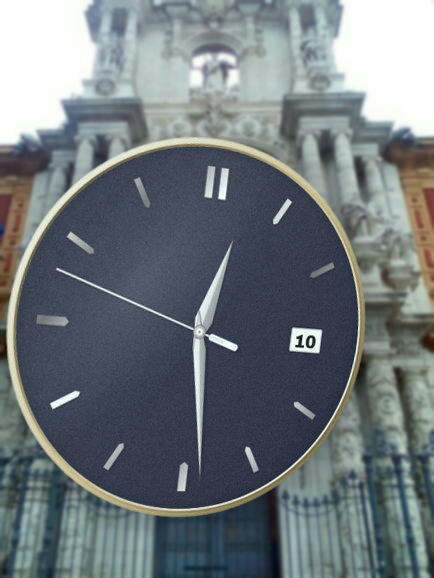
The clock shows 12.28.48
